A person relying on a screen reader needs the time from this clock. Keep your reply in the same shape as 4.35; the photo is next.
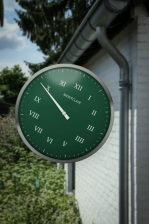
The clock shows 9.49
